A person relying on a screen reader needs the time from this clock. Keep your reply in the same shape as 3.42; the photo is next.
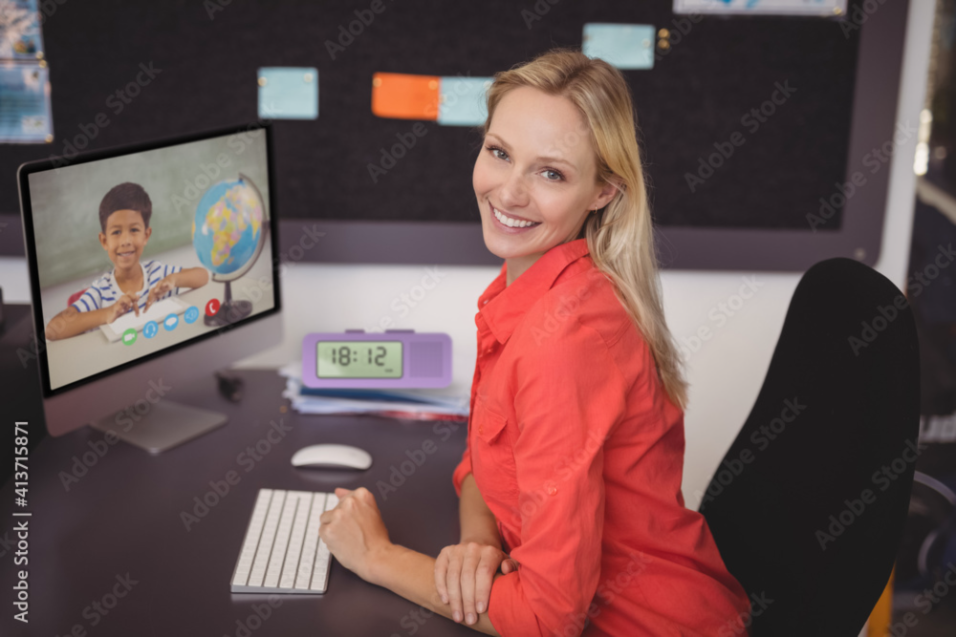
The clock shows 18.12
